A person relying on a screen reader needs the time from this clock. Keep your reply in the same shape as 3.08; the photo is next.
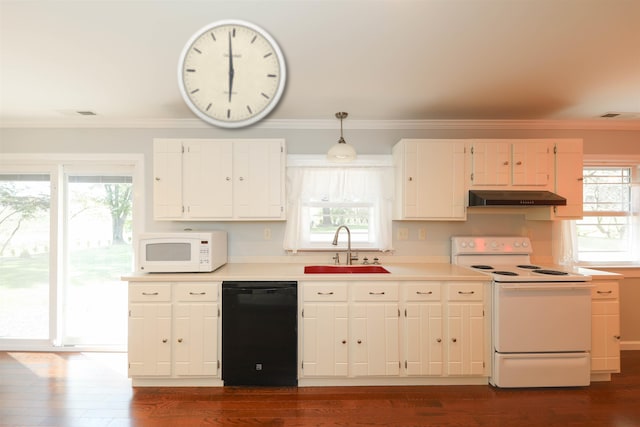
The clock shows 5.59
